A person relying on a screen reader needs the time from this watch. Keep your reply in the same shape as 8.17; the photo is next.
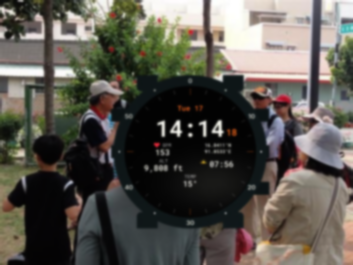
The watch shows 14.14
